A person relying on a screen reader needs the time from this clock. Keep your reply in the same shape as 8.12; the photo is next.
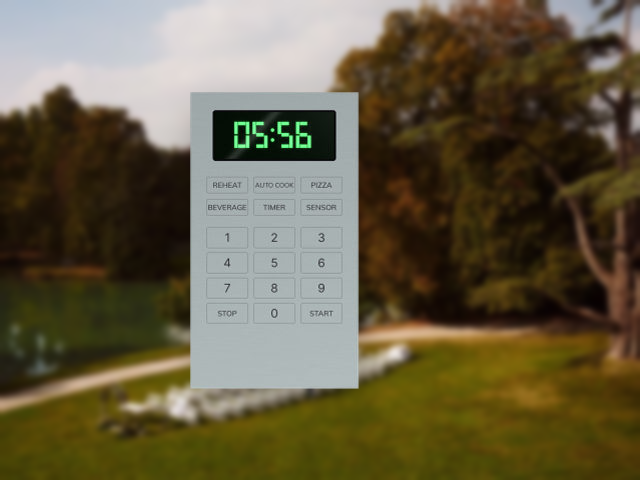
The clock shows 5.56
